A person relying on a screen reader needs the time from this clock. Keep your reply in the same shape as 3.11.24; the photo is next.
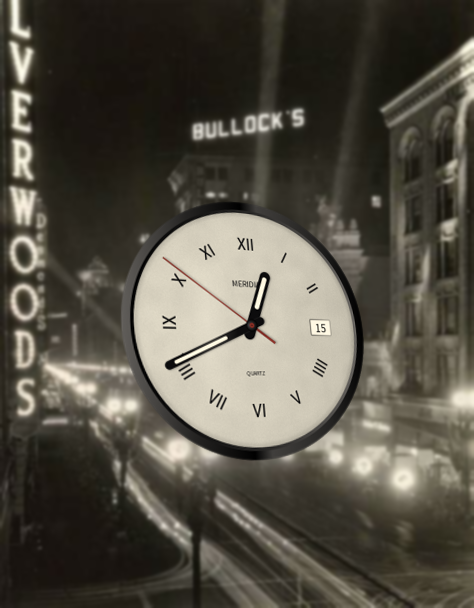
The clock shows 12.40.51
